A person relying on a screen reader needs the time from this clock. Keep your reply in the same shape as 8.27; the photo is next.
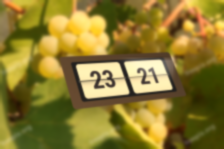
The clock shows 23.21
